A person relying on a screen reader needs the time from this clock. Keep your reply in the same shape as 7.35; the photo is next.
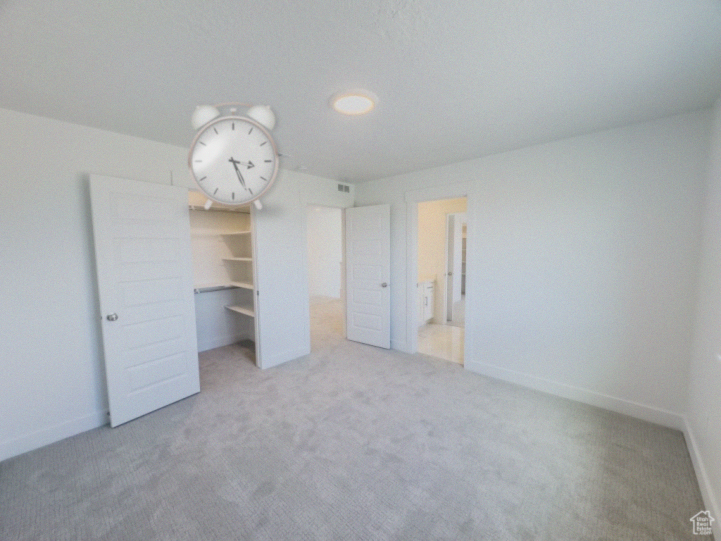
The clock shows 3.26
